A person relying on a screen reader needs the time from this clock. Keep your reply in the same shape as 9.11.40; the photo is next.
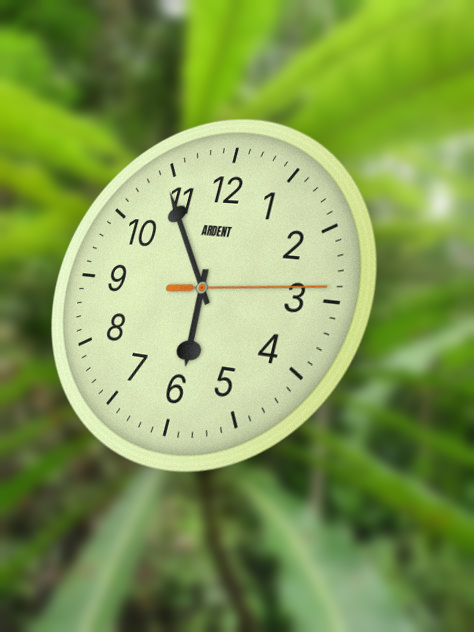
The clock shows 5.54.14
